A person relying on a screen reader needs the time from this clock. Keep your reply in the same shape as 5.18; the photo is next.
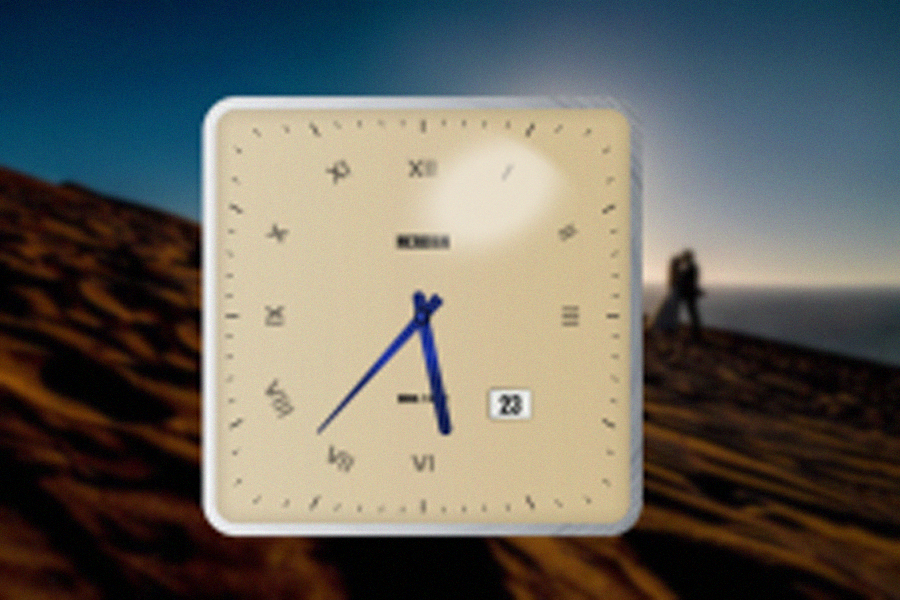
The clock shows 5.37
